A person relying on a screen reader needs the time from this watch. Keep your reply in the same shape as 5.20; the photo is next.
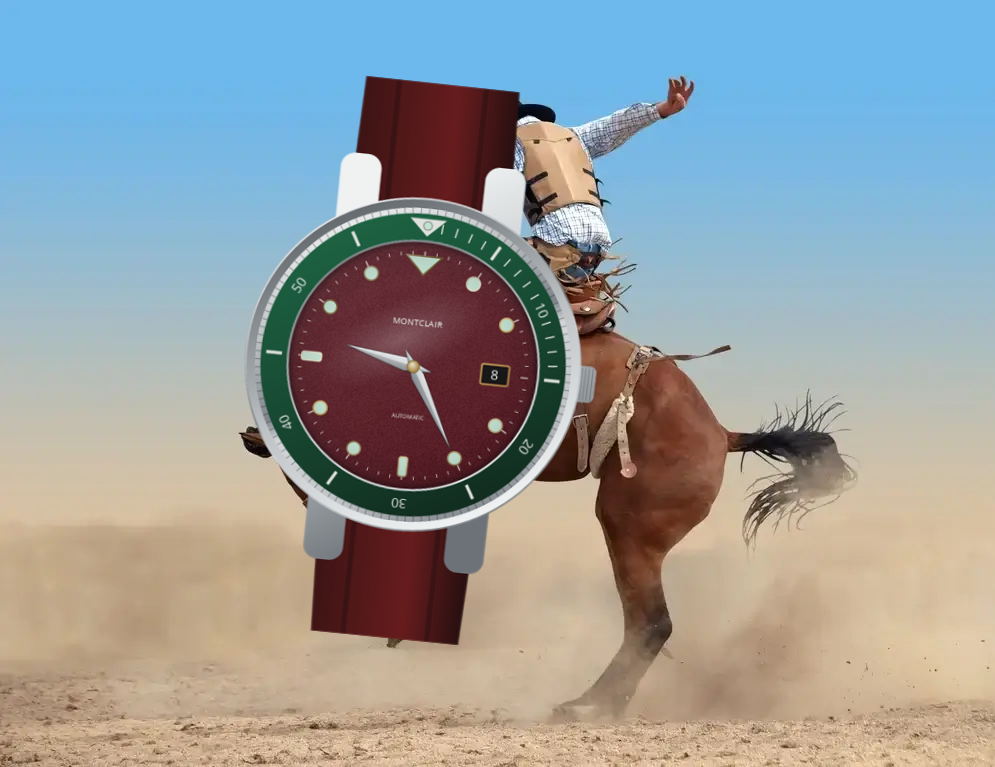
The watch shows 9.25
